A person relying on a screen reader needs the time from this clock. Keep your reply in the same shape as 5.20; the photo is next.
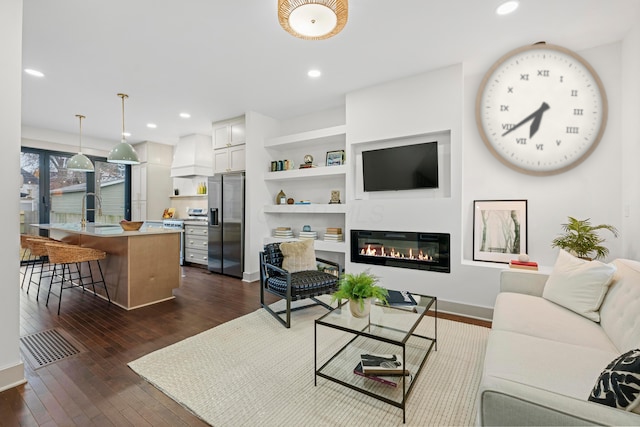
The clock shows 6.39
